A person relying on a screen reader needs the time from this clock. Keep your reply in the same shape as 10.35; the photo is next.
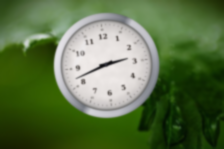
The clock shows 2.42
